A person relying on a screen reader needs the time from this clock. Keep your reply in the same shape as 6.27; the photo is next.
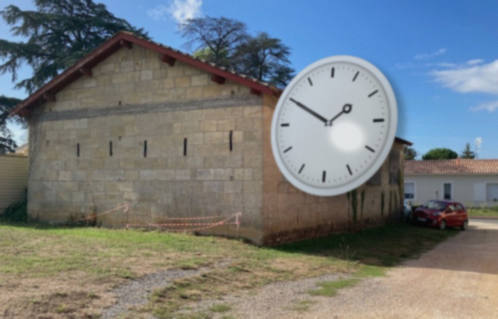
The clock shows 1.50
